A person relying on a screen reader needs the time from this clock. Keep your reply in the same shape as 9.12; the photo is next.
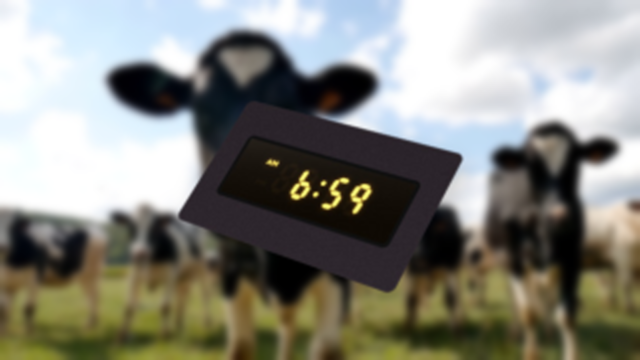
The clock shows 6.59
